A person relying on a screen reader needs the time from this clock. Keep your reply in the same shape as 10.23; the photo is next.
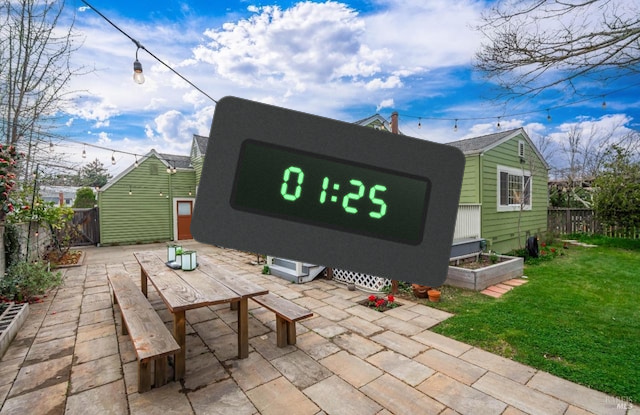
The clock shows 1.25
